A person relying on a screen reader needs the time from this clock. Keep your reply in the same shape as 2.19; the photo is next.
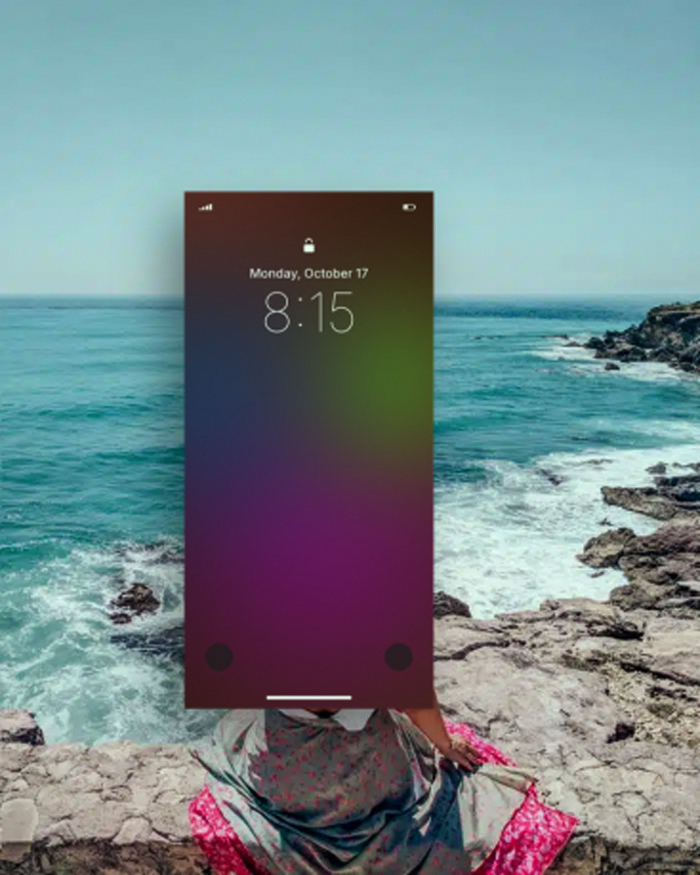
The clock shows 8.15
